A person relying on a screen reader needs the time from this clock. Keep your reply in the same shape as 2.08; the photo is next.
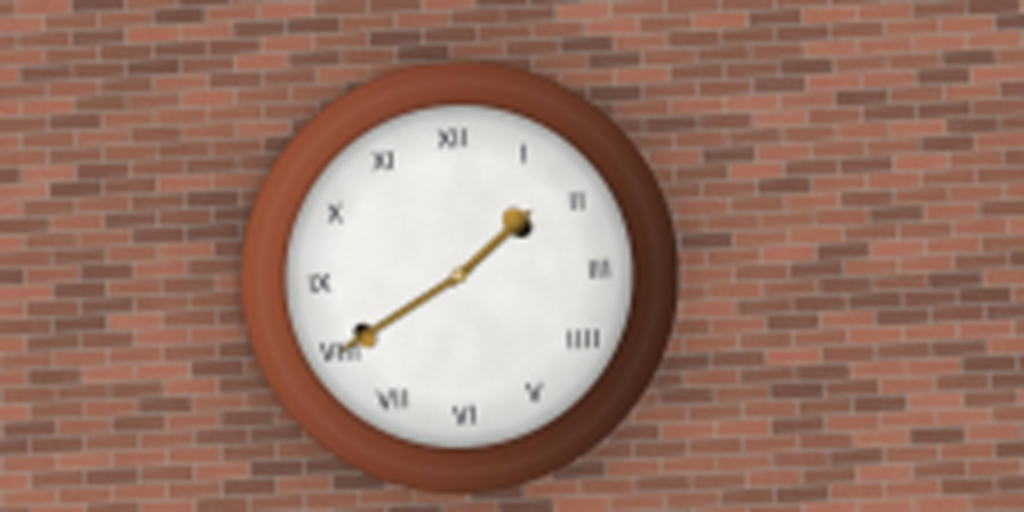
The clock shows 1.40
